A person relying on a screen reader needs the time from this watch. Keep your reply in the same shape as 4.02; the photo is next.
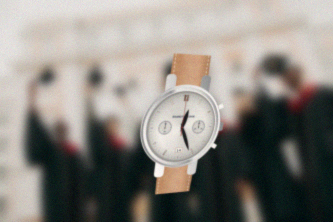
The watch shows 12.26
